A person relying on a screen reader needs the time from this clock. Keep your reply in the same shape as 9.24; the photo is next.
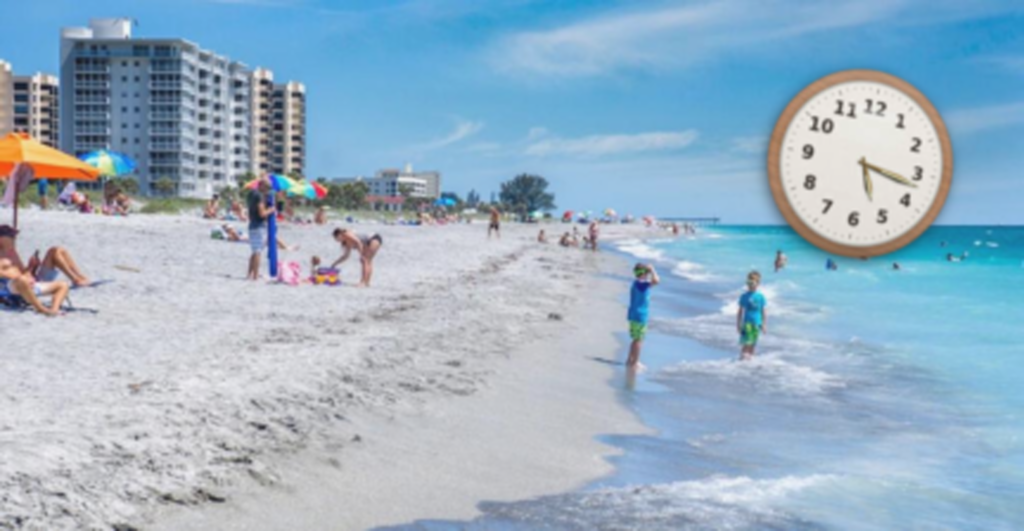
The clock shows 5.17
